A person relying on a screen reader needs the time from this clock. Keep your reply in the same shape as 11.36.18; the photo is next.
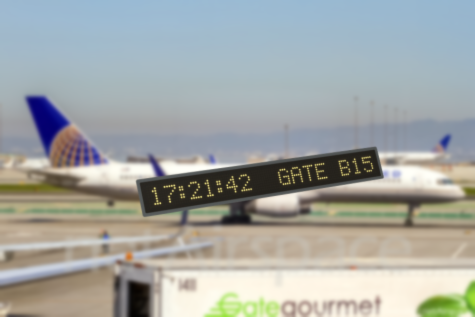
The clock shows 17.21.42
